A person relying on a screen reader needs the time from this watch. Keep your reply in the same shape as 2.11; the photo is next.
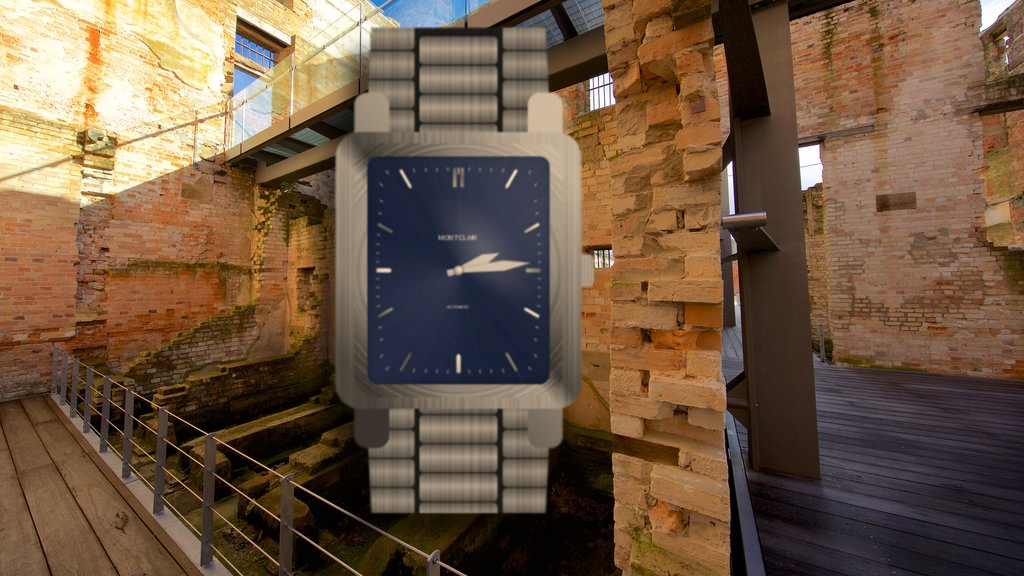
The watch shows 2.14
